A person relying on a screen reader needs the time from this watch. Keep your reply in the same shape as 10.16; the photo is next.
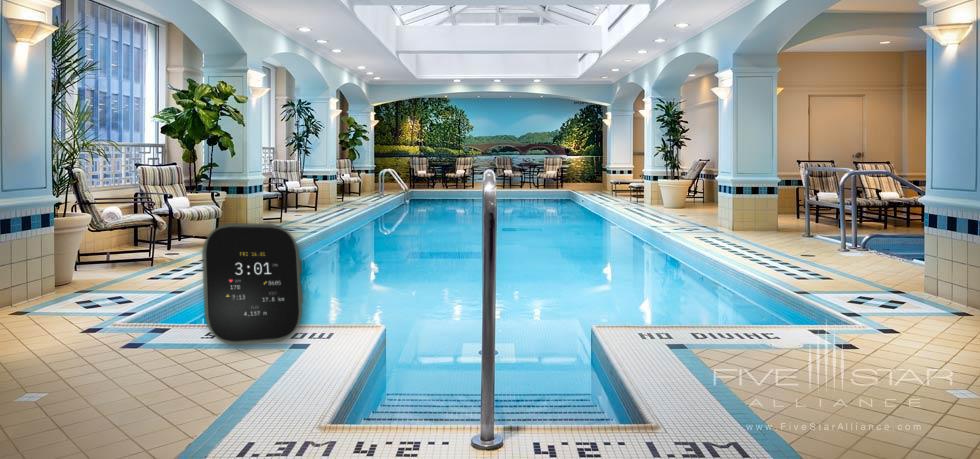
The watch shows 3.01
